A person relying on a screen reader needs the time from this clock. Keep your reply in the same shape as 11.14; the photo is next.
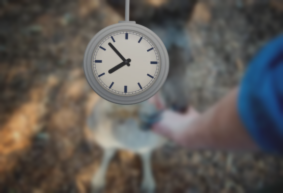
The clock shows 7.53
